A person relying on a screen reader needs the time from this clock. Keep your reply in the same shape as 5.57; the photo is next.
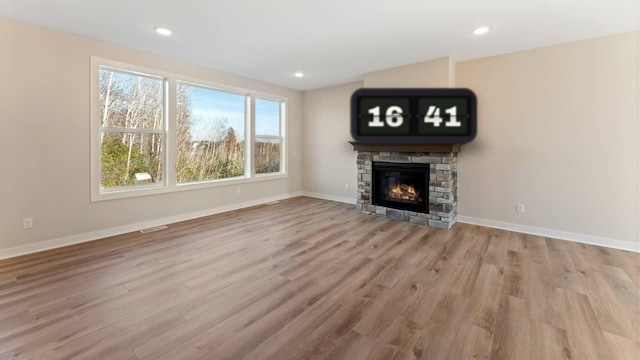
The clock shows 16.41
